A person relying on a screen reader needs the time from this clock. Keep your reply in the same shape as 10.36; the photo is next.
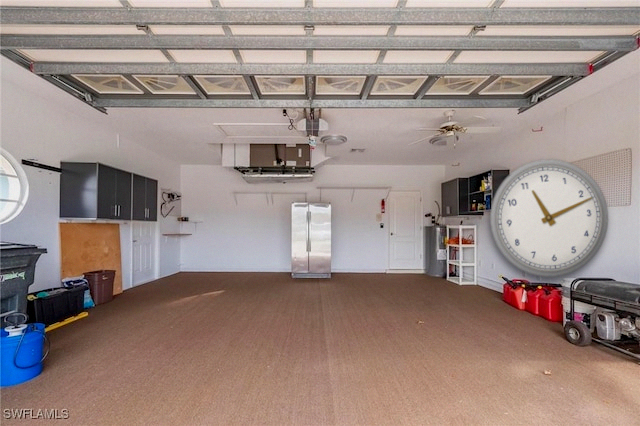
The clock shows 11.12
